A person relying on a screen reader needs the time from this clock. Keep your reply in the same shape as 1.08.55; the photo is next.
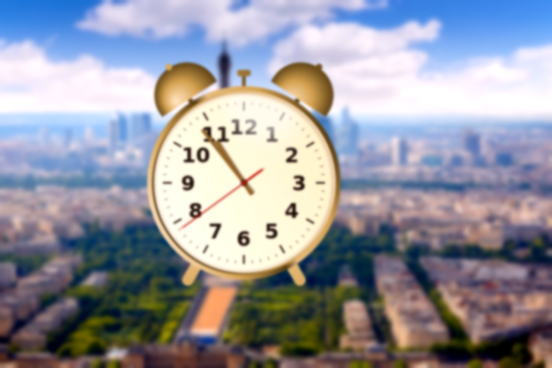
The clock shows 10.53.39
